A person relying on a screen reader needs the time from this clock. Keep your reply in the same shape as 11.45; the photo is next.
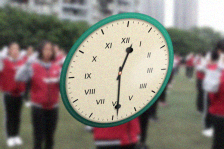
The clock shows 12.29
